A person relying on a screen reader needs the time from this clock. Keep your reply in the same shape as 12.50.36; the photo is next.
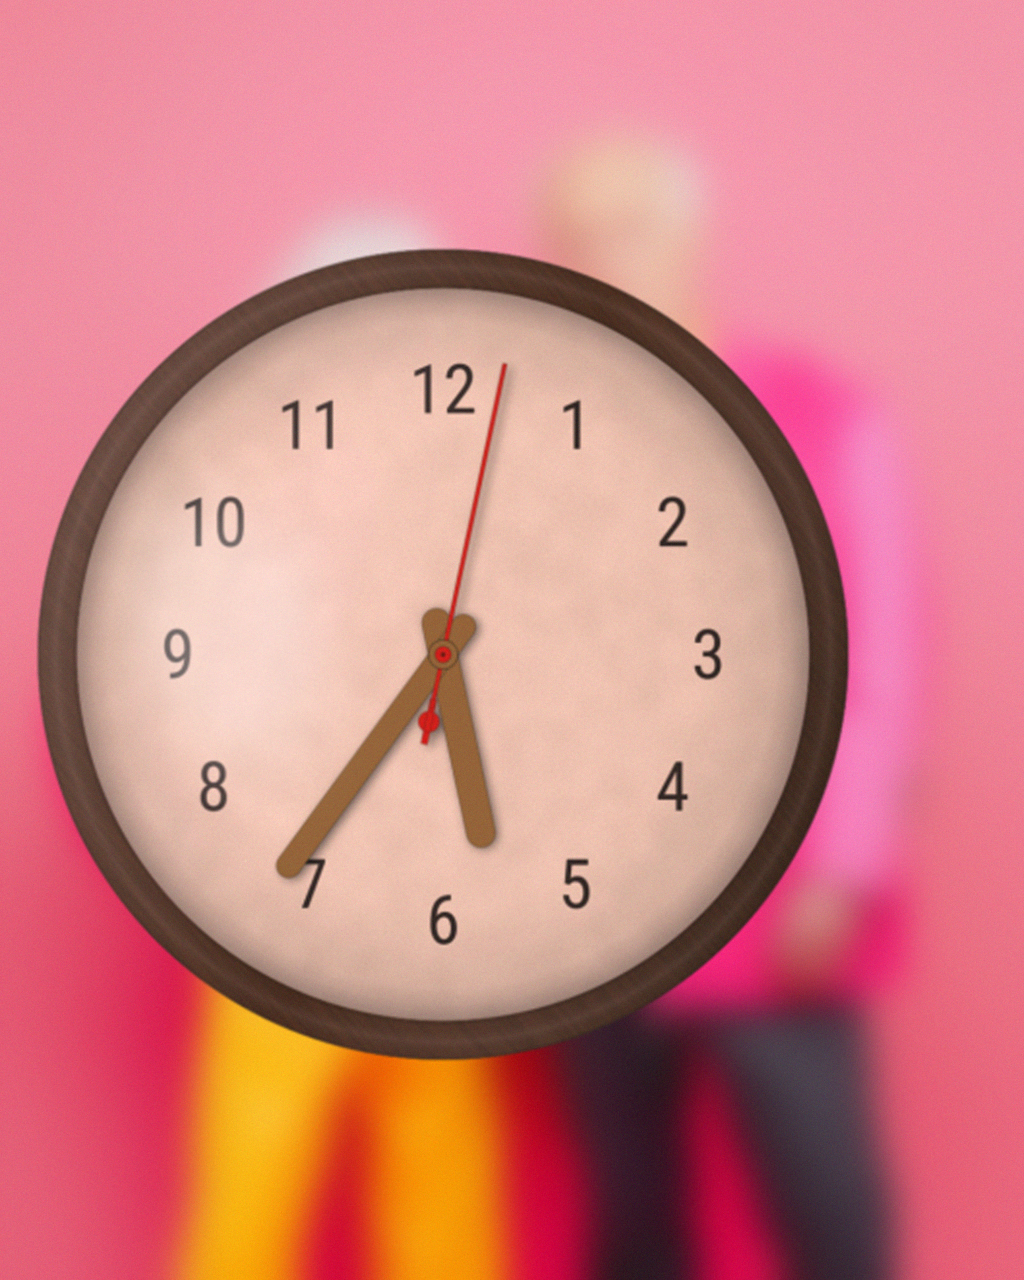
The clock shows 5.36.02
